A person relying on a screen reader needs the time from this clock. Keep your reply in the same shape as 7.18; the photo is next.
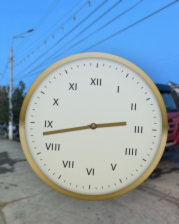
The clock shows 2.43
